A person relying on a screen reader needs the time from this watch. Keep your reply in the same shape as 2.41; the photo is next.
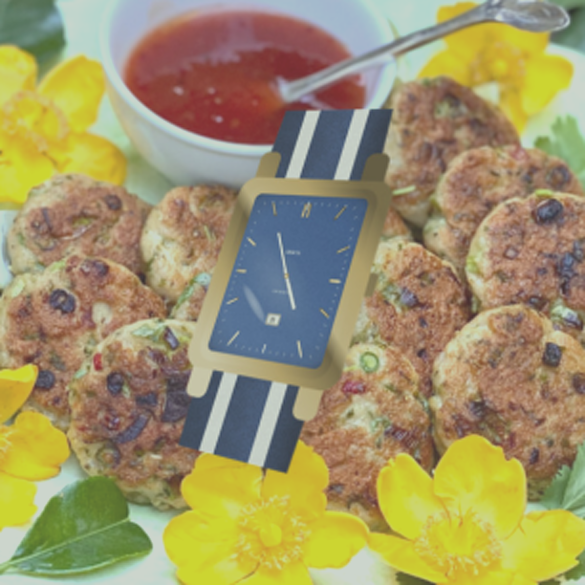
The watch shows 4.55
